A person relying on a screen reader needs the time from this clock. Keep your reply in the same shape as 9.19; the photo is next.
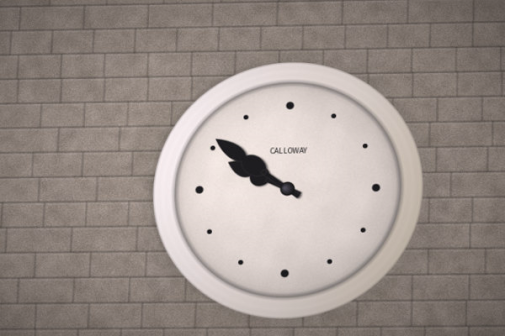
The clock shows 9.51
